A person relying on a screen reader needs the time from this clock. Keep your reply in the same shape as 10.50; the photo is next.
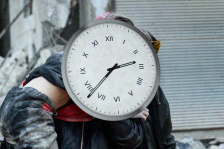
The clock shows 2.38
